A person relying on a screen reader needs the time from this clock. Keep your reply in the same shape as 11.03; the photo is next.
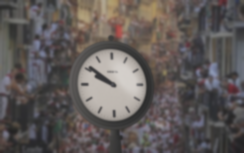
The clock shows 9.51
